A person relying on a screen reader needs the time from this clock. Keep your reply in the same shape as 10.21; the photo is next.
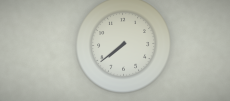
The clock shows 7.39
